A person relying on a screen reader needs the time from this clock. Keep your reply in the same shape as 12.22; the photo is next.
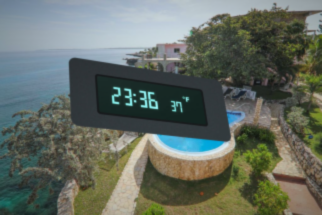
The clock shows 23.36
